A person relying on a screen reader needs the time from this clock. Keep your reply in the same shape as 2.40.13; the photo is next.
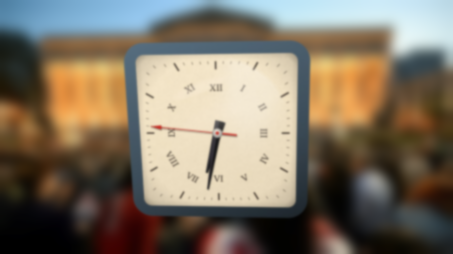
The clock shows 6.31.46
